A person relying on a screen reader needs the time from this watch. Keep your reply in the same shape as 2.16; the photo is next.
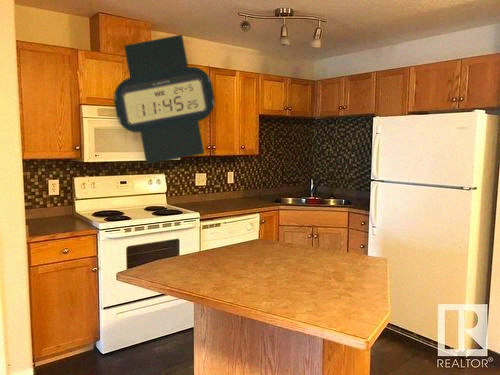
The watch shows 11.45
